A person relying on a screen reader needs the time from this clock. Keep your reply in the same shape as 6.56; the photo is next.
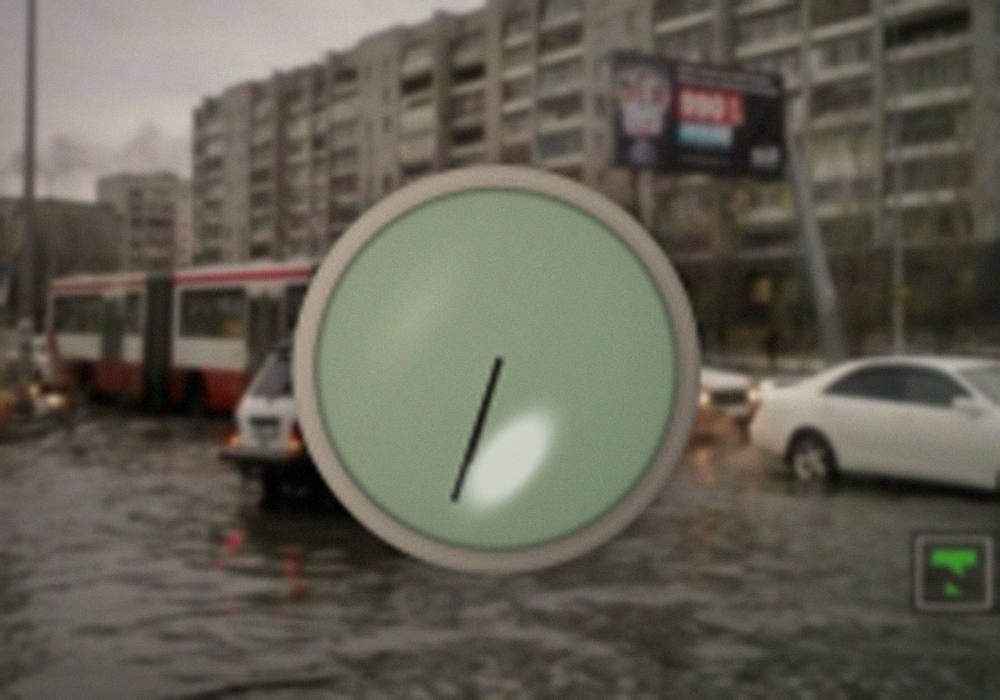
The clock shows 6.33
